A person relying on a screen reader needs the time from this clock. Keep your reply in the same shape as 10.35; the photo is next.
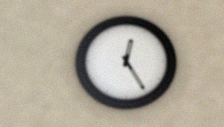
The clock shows 12.25
